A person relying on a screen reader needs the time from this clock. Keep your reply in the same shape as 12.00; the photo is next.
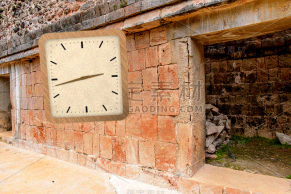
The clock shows 2.43
